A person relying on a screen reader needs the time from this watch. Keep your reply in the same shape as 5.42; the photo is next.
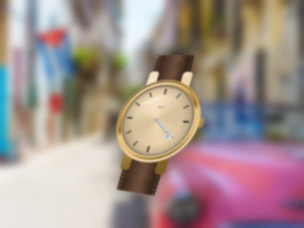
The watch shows 4.21
